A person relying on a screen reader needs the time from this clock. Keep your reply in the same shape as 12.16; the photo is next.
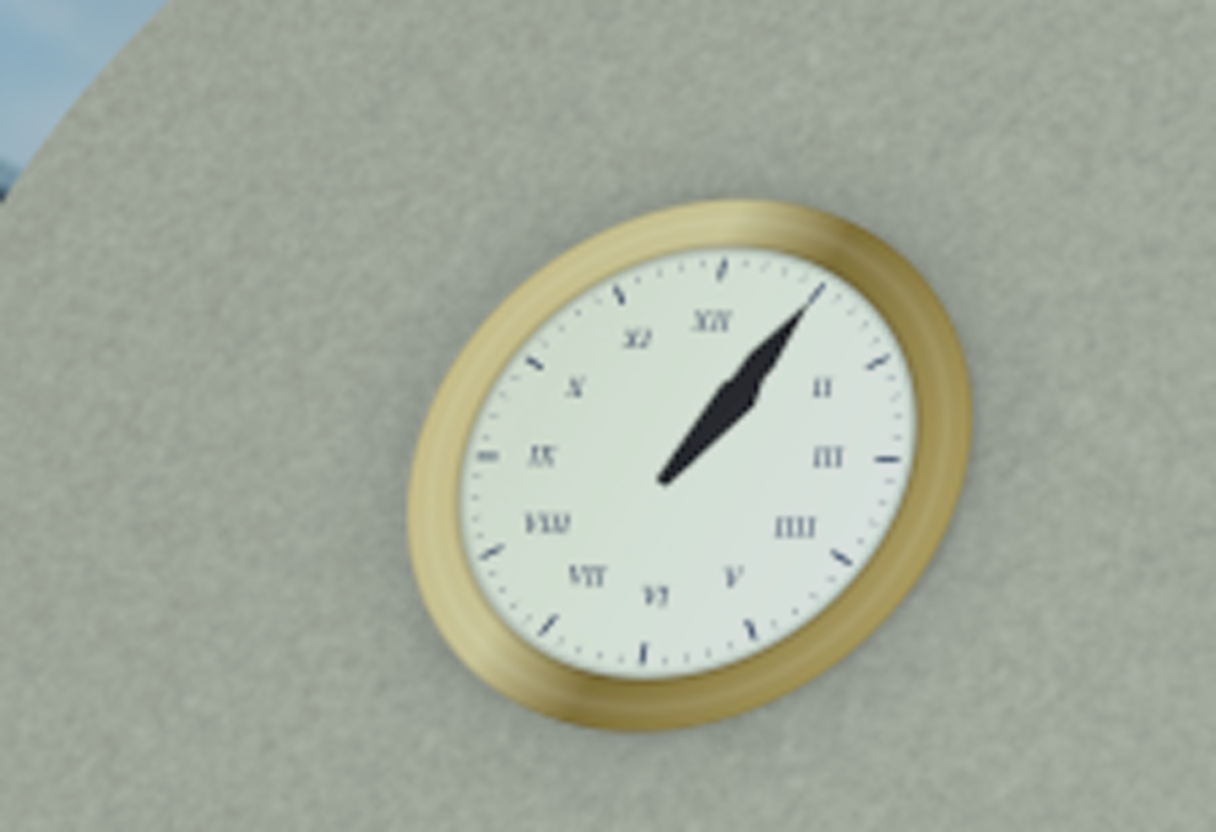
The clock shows 1.05
